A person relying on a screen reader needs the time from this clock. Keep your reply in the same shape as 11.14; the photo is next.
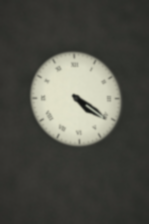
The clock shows 4.21
